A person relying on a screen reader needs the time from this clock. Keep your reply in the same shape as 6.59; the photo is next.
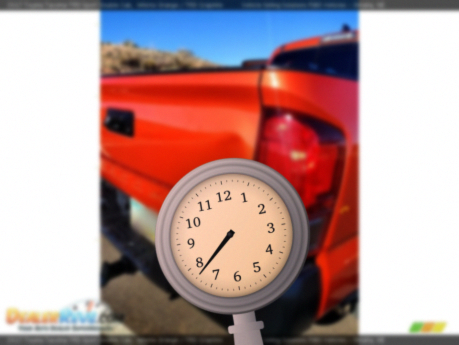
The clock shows 7.38
